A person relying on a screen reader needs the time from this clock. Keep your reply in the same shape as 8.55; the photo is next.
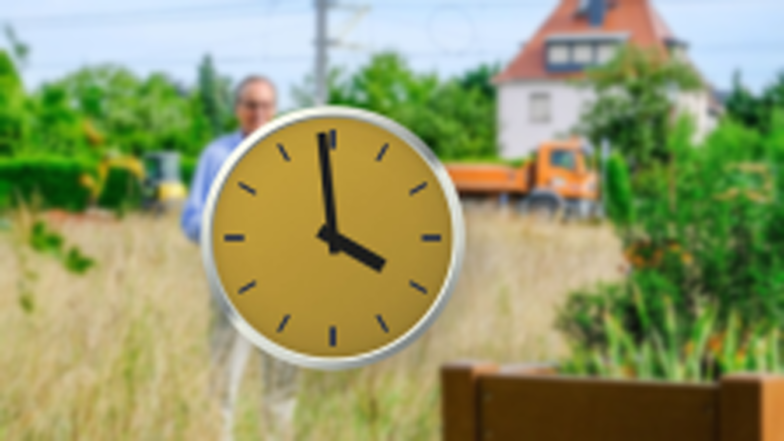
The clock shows 3.59
